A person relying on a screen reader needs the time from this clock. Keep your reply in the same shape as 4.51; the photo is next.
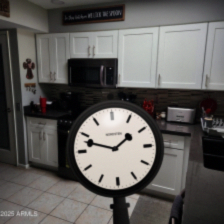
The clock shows 1.48
